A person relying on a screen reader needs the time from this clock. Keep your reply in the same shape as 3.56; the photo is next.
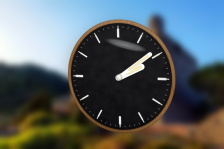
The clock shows 2.09
